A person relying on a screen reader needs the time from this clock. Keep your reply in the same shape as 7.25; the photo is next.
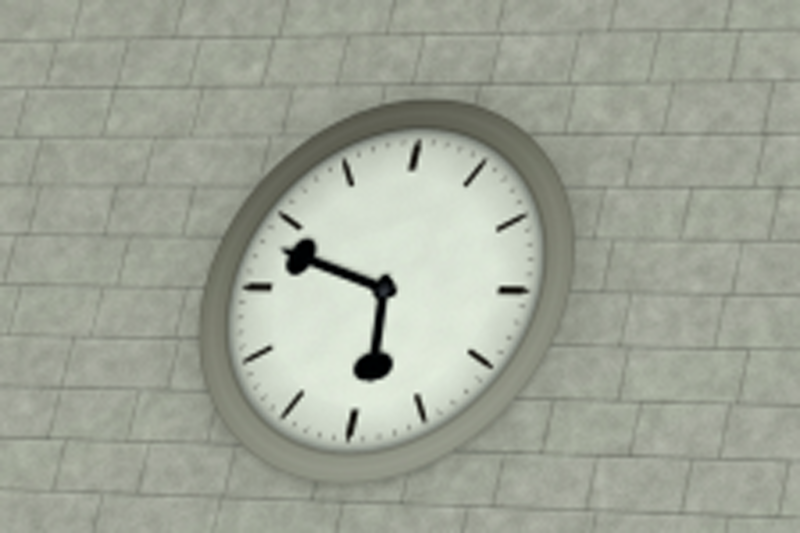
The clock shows 5.48
